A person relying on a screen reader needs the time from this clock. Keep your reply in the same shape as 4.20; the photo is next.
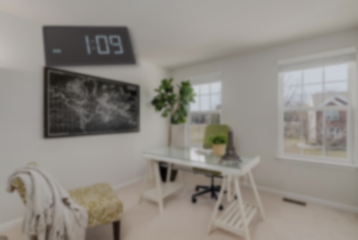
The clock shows 1.09
